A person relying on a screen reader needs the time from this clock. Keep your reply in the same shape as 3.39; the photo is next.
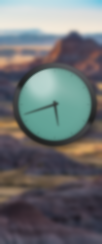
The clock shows 5.42
